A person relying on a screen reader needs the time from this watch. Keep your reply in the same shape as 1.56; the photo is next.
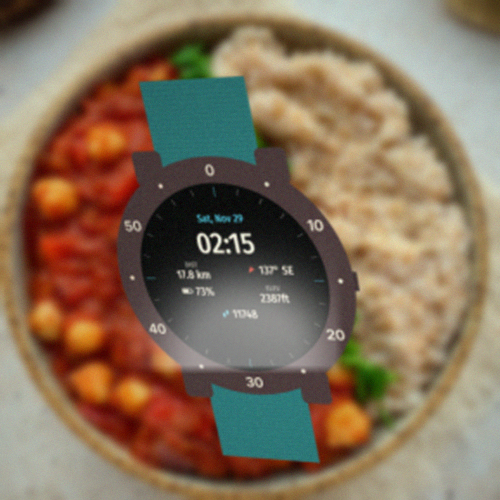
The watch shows 2.15
